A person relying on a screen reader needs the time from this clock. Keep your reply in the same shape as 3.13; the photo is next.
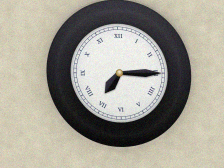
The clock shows 7.15
